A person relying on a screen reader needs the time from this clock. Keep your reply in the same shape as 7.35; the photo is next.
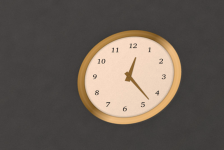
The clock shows 12.23
